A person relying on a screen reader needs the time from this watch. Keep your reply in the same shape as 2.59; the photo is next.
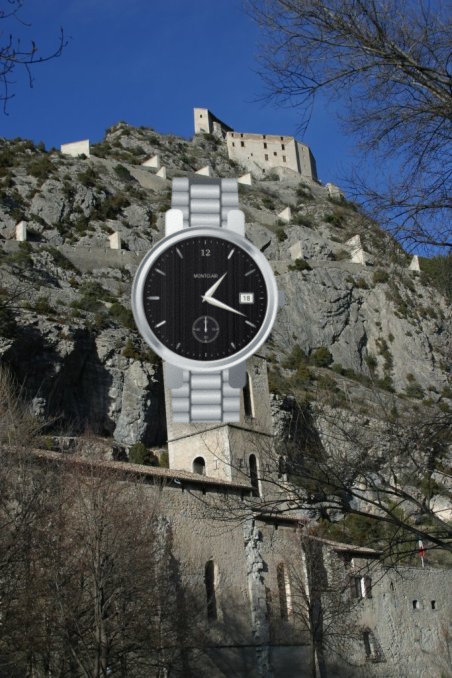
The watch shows 1.19
